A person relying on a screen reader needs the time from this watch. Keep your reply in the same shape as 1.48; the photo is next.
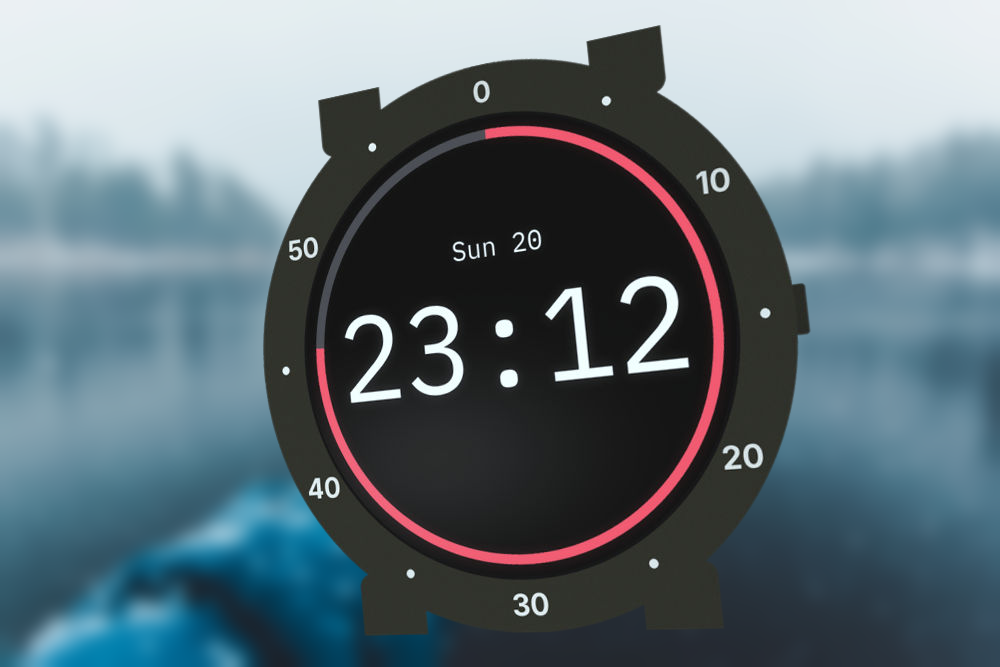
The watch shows 23.12
